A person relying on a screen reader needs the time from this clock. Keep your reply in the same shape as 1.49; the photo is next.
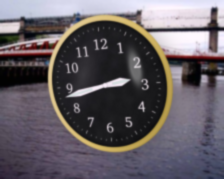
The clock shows 2.43
